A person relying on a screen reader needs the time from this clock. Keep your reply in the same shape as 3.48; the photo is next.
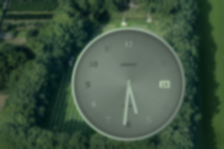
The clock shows 5.31
